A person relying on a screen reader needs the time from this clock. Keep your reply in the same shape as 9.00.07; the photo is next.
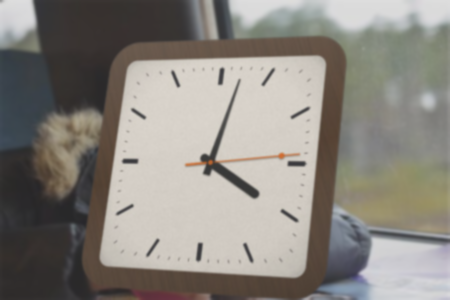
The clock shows 4.02.14
